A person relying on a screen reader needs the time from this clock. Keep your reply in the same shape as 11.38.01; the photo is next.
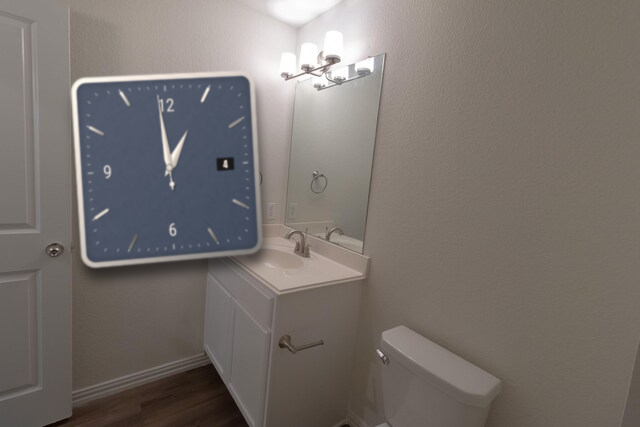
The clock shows 12.58.59
